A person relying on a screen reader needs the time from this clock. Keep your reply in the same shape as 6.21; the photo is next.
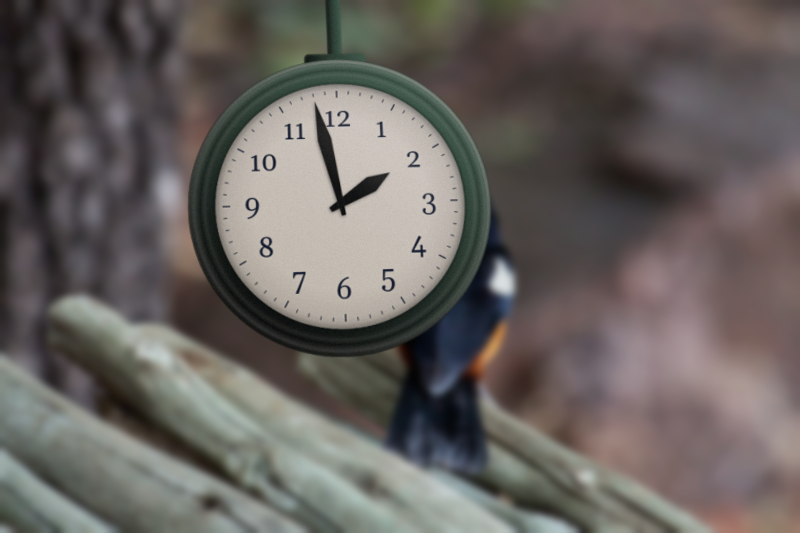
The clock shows 1.58
